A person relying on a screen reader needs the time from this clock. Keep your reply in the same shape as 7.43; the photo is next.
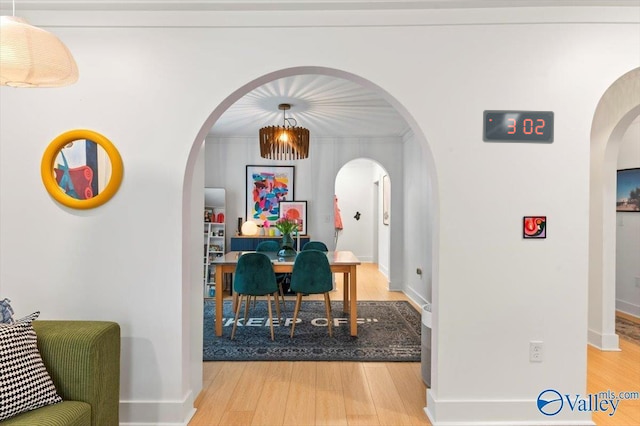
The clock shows 3.02
